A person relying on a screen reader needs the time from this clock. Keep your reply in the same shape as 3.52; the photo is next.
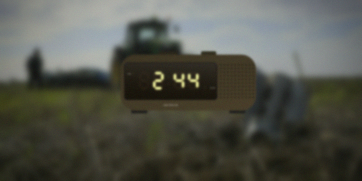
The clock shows 2.44
